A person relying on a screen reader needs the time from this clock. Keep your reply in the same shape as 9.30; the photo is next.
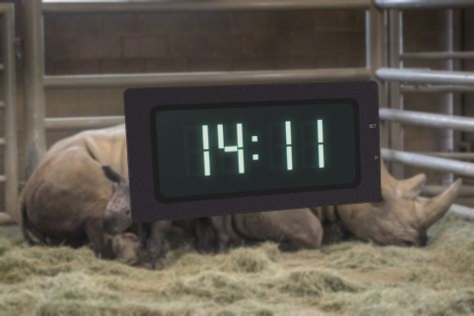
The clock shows 14.11
